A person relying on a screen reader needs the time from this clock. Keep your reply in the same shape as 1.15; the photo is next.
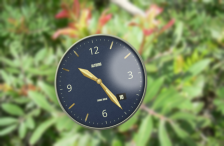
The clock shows 10.25
